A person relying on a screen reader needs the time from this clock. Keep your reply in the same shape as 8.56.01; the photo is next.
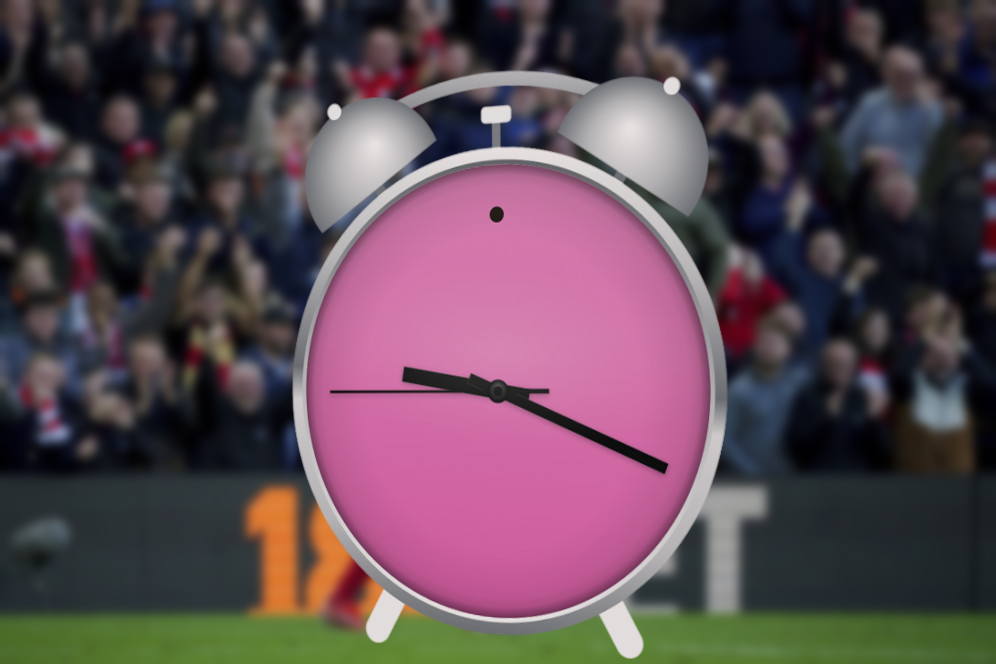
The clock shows 9.18.45
